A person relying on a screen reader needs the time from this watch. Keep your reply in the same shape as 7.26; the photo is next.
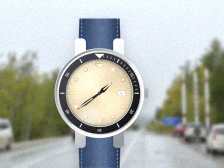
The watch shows 1.39
